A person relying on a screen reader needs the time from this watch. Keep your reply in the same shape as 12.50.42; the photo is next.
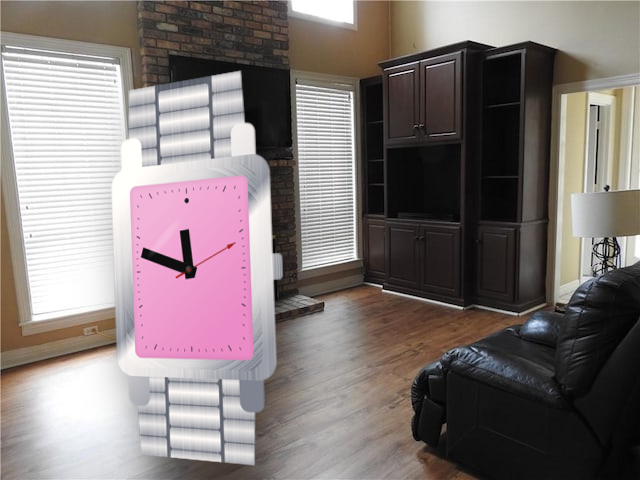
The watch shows 11.48.11
